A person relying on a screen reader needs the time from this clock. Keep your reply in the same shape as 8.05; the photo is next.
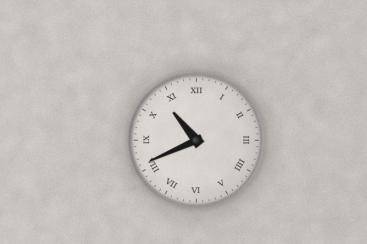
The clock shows 10.41
